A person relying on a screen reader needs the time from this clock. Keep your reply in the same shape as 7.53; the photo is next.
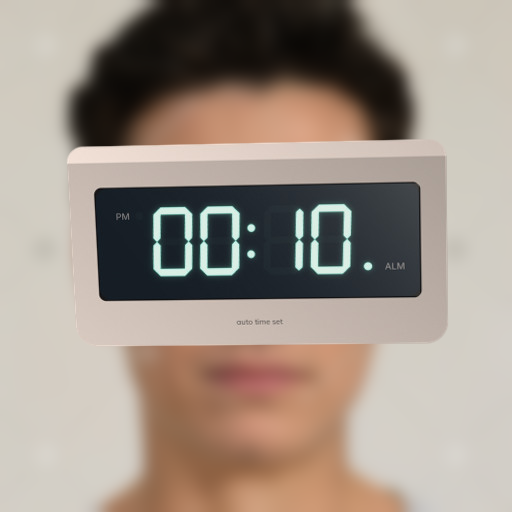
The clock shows 0.10
